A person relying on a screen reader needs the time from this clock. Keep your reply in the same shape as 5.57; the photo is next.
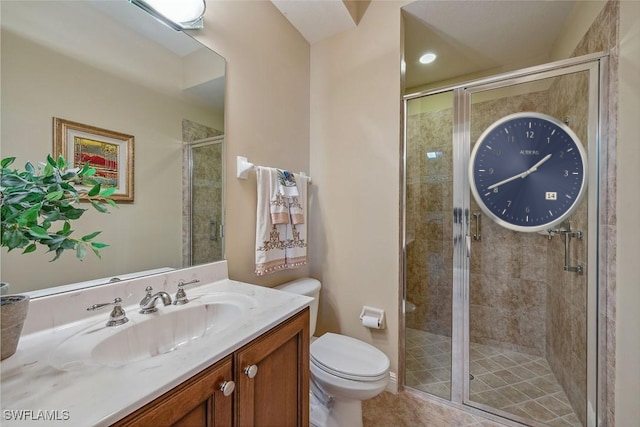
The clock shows 1.41
